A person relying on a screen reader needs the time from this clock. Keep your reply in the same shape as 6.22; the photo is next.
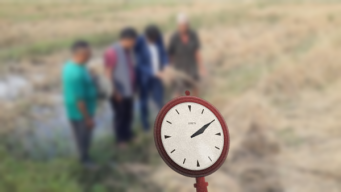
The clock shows 2.10
